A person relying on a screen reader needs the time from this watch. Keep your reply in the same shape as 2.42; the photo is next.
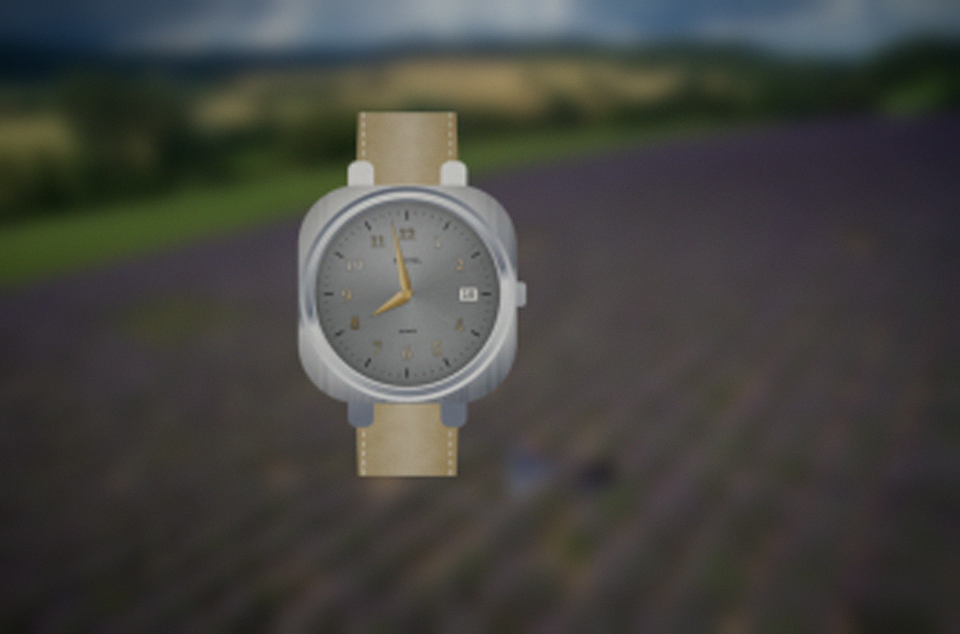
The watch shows 7.58
